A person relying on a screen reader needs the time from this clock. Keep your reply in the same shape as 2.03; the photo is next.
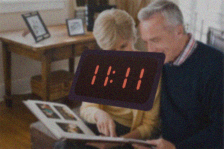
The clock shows 11.11
